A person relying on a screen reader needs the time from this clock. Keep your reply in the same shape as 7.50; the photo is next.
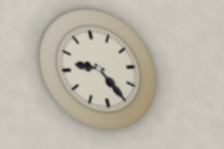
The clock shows 9.25
